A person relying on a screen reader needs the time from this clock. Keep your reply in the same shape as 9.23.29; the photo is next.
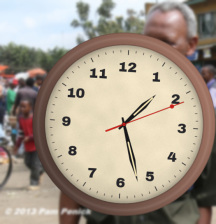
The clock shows 1.27.11
